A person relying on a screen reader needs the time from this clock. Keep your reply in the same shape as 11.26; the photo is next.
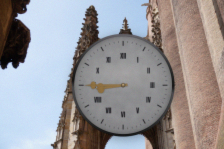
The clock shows 8.45
